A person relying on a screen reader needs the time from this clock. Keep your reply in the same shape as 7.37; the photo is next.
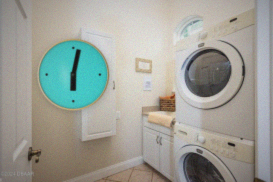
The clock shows 6.02
